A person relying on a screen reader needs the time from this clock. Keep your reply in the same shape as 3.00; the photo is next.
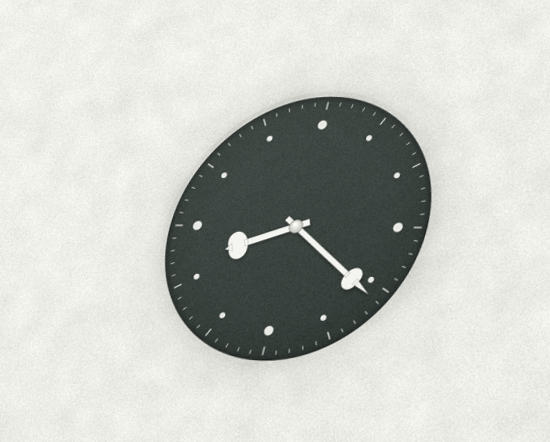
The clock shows 8.21
